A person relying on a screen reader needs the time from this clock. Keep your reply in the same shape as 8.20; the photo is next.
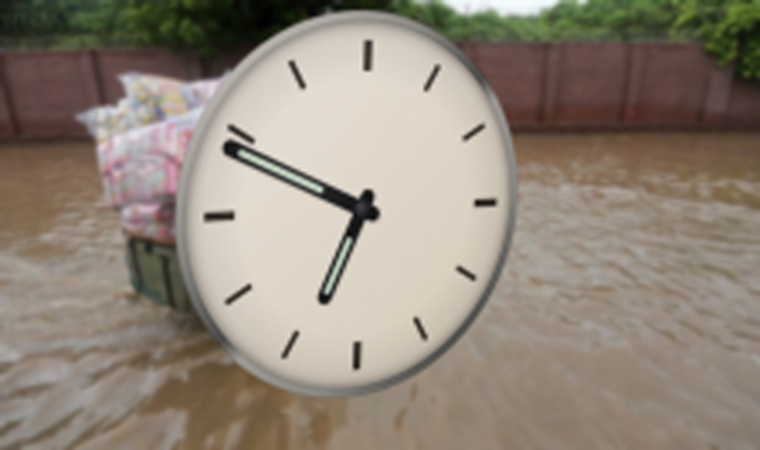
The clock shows 6.49
